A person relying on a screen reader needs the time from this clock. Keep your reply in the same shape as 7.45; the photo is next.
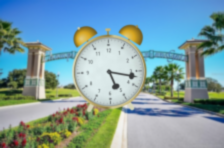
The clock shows 5.17
